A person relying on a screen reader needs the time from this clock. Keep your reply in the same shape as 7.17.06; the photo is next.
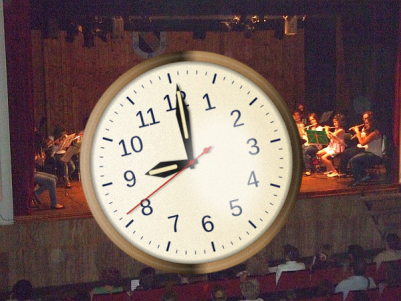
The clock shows 9.00.41
